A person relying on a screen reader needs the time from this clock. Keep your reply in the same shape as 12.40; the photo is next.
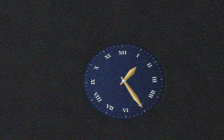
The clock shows 1.25
